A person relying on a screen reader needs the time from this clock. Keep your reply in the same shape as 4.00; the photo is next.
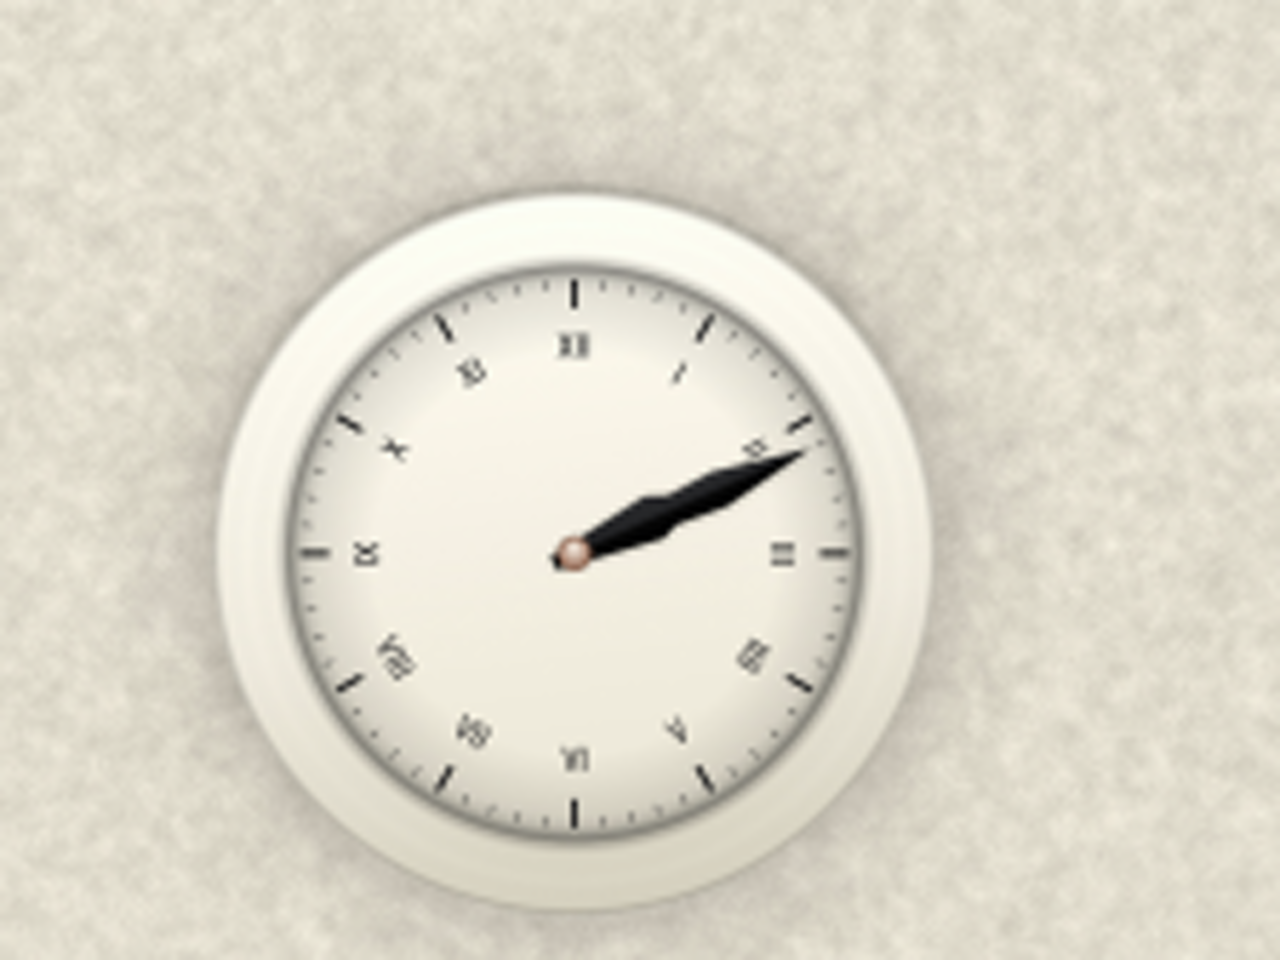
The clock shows 2.11
